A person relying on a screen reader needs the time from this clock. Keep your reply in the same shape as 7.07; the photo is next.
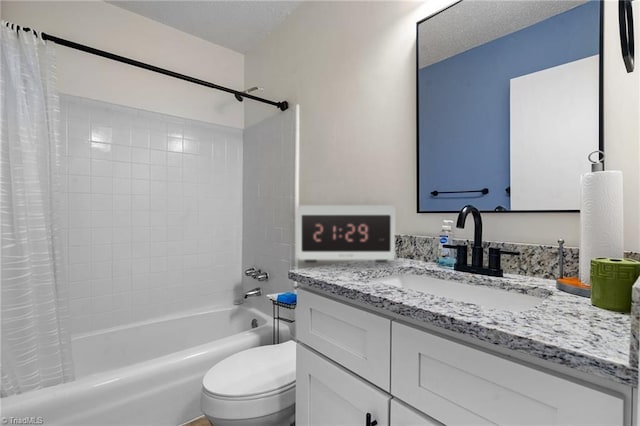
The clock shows 21.29
